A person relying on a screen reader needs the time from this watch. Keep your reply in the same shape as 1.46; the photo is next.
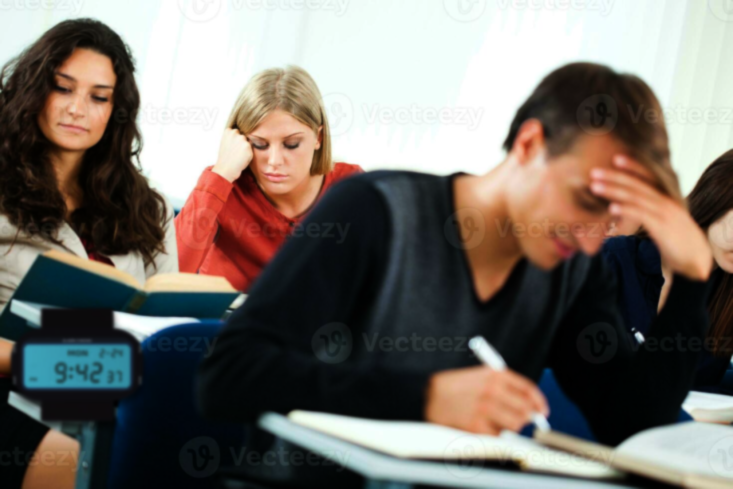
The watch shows 9.42
